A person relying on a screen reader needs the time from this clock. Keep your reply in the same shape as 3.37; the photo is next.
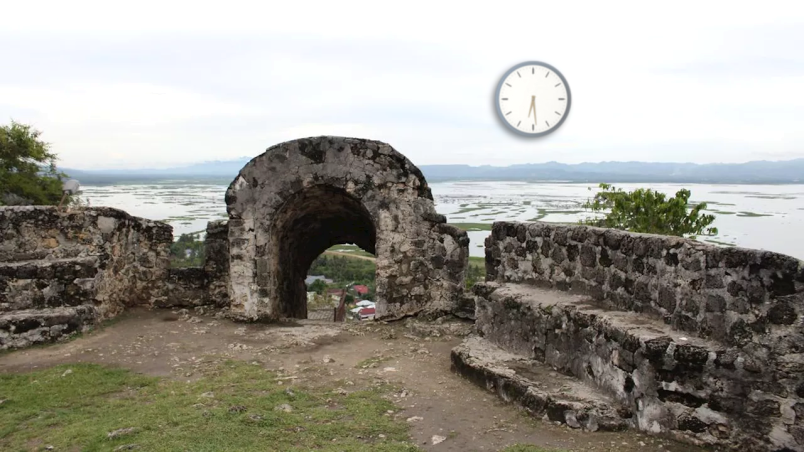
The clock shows 6.29
